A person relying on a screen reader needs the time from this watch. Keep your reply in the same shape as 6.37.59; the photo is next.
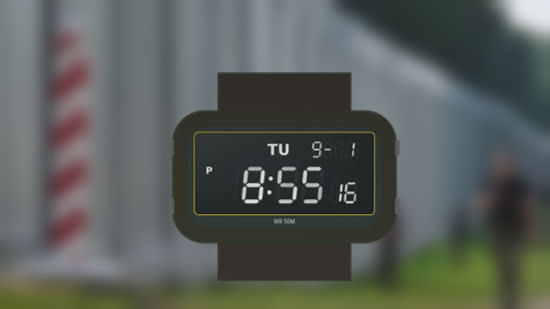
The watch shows 8.55.16
